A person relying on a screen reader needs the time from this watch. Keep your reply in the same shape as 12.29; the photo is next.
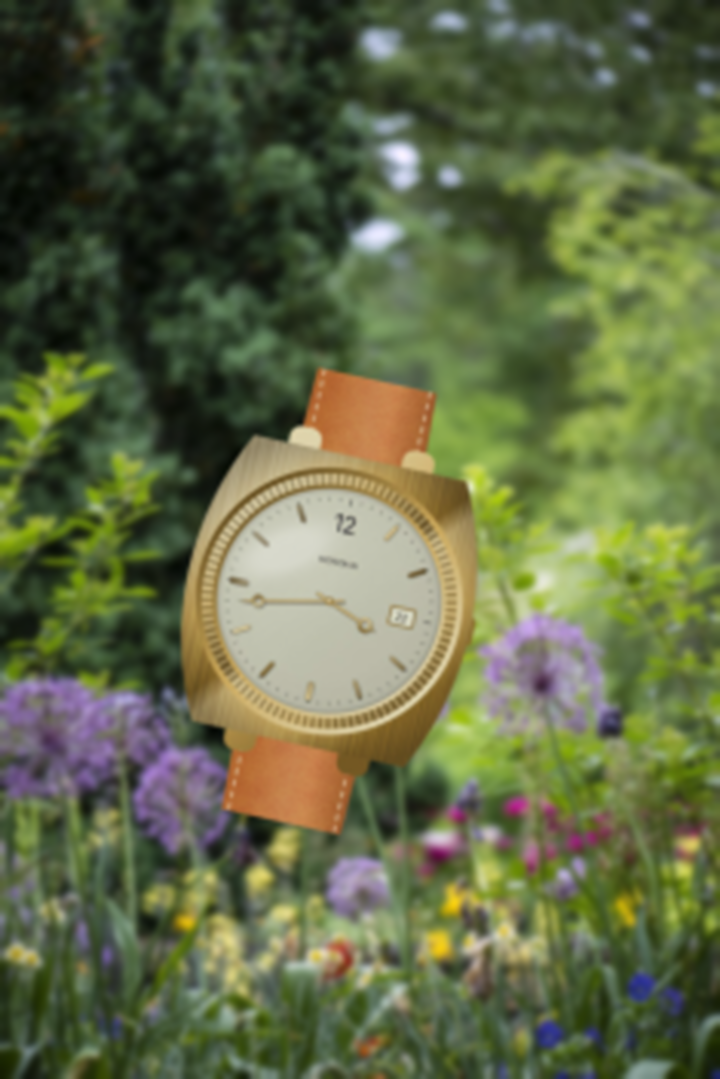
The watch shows 3.43
